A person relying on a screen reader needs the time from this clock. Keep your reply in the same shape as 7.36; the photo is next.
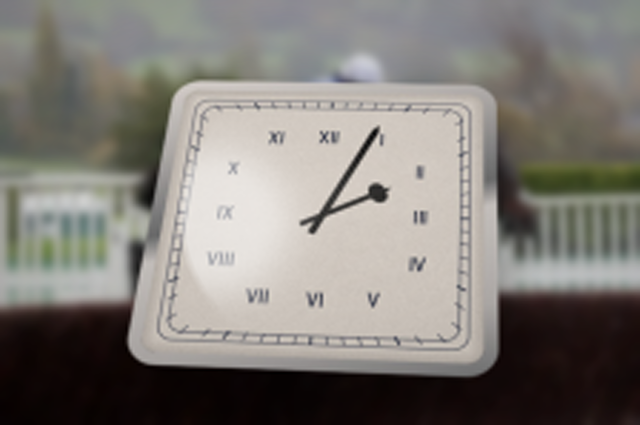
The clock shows 2.04
